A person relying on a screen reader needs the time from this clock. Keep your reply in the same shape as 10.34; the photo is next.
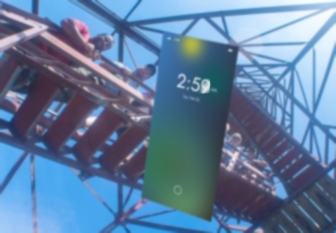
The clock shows 2.59
